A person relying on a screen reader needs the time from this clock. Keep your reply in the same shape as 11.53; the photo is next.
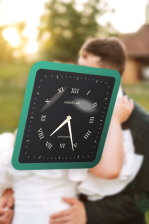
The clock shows 7.26
